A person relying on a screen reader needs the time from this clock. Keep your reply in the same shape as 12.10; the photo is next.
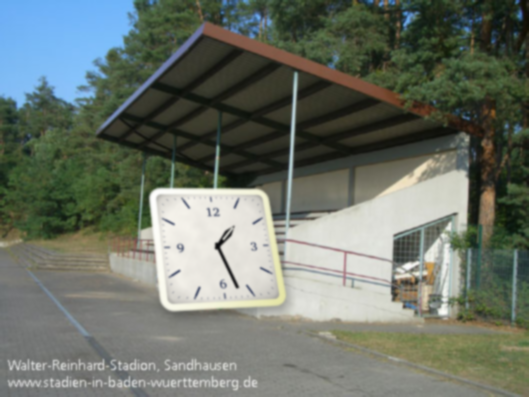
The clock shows 1.27
